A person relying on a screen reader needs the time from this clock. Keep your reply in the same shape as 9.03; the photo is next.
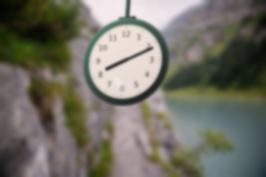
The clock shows 8.11
